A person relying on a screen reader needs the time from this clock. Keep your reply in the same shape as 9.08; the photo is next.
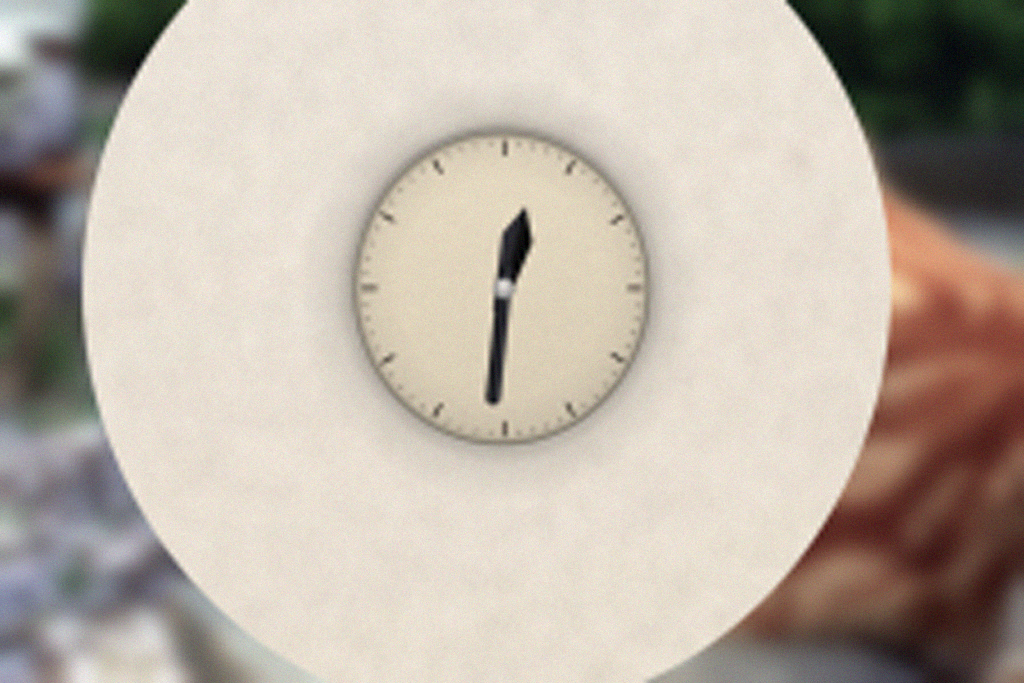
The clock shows 12.31
